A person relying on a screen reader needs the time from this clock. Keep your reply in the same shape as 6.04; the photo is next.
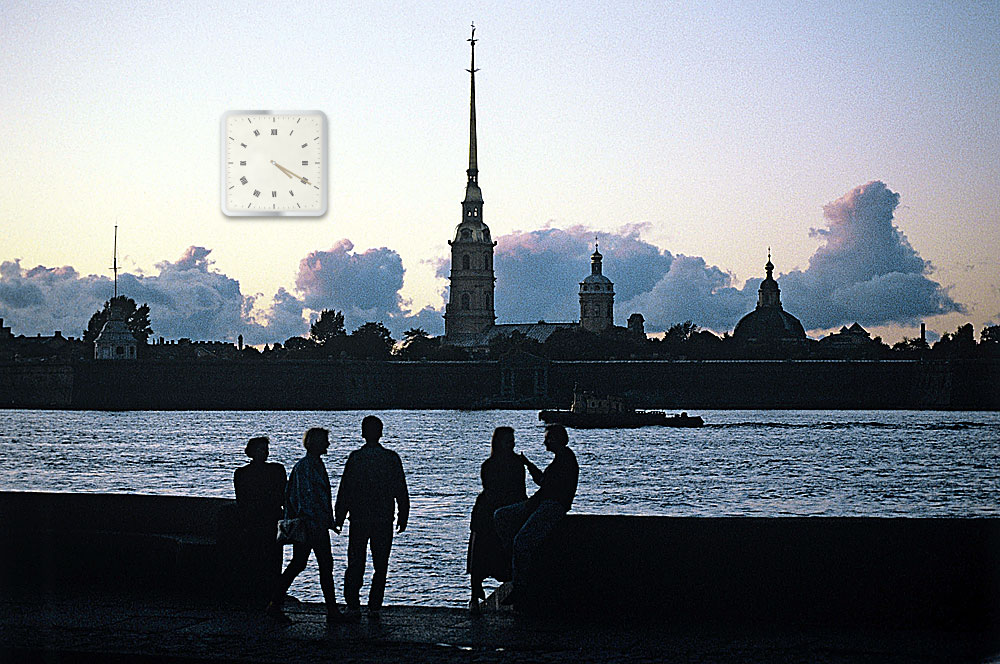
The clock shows 4.20
